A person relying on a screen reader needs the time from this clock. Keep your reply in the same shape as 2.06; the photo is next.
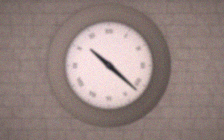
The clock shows 10.22
